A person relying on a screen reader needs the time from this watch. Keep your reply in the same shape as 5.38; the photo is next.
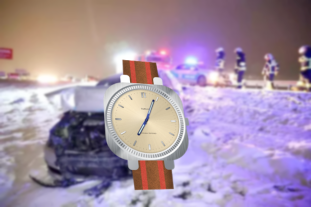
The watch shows 7.04
